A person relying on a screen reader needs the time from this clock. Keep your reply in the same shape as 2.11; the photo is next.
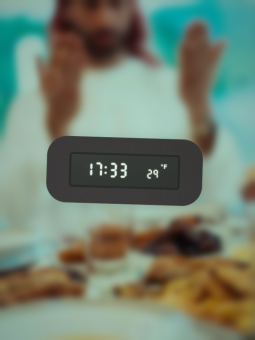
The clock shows 17.33
